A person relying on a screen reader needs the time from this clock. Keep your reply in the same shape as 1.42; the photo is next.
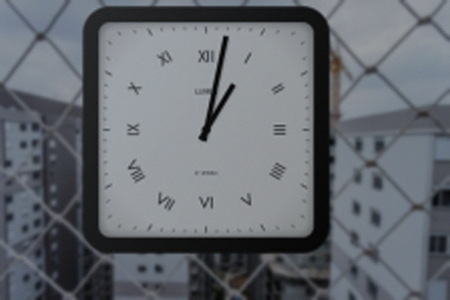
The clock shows 1.02
